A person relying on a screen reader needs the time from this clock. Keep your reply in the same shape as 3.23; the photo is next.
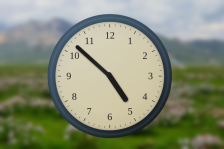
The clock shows 4.52
